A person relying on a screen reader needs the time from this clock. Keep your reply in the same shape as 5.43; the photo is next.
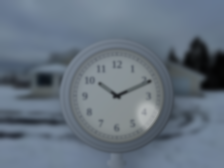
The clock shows 10.11
